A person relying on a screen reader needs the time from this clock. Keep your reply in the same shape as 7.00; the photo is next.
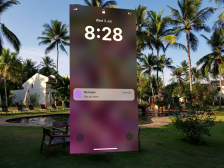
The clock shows 8.28
